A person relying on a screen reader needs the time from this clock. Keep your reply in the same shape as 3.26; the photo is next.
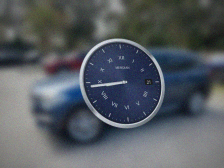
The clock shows 8.44
